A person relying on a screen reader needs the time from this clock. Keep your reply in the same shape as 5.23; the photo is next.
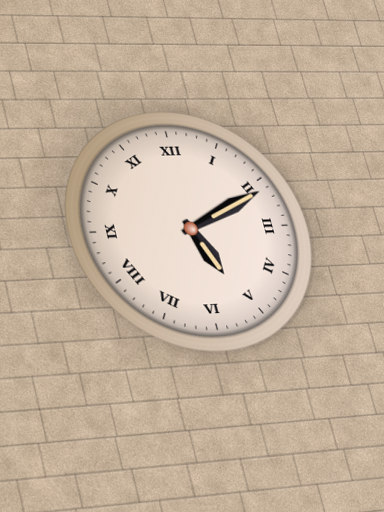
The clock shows 5.11
